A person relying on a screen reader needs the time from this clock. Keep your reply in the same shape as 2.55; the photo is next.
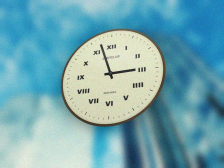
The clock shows 2.57
